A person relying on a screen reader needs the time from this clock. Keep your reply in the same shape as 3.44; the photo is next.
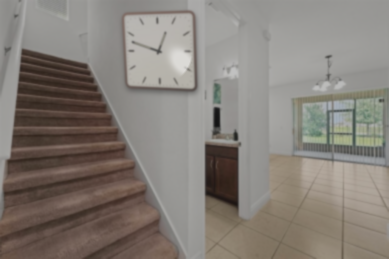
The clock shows 12.48
